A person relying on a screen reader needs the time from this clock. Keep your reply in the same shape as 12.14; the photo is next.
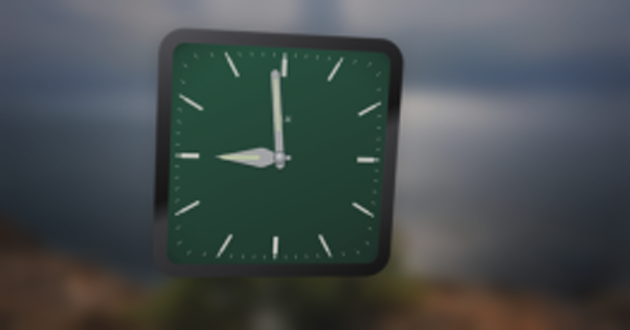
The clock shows 8.59
